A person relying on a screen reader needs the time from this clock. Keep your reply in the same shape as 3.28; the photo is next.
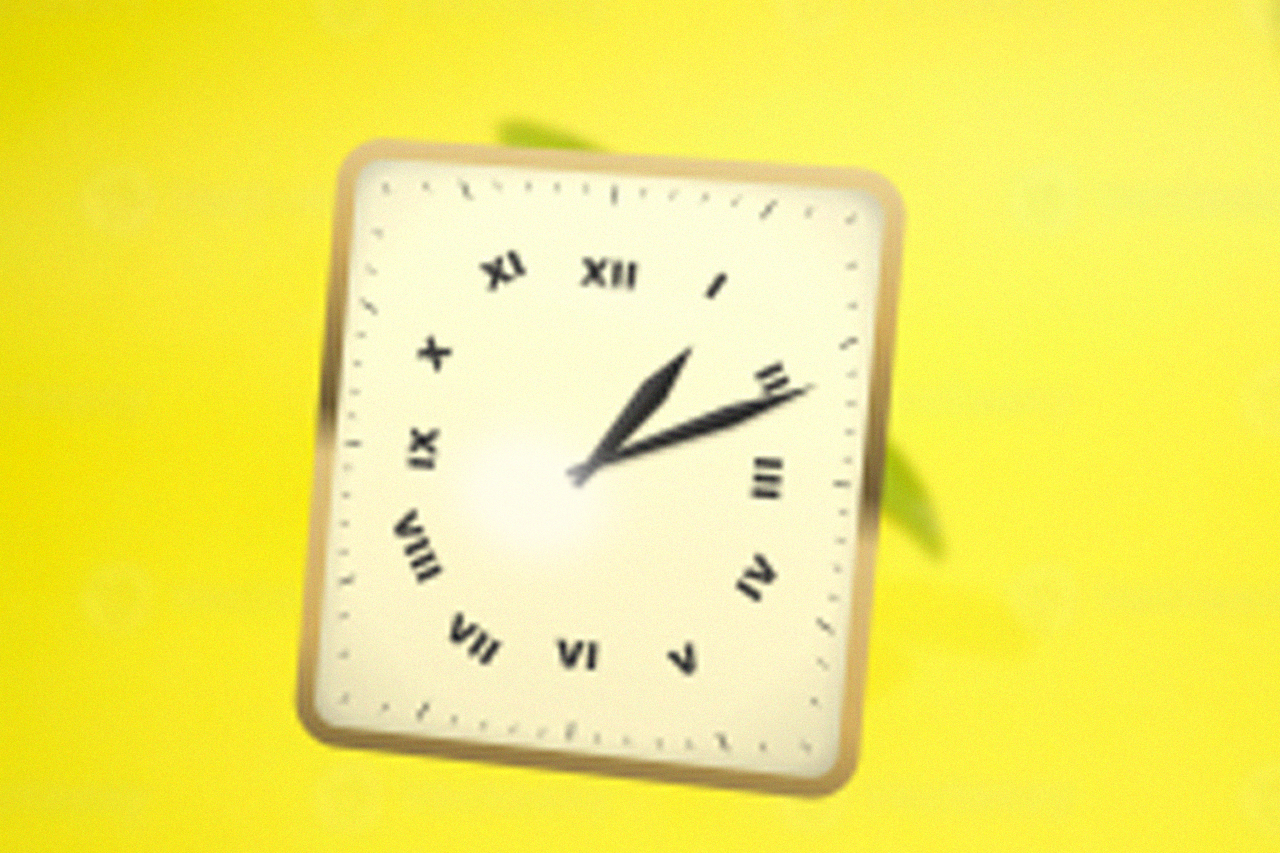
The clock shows 1.11
